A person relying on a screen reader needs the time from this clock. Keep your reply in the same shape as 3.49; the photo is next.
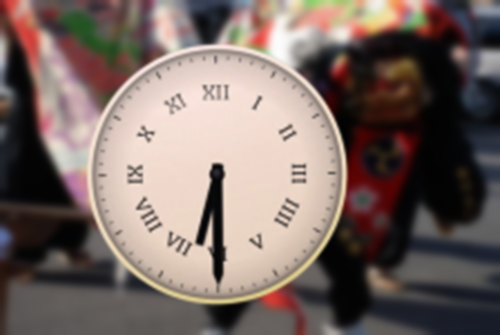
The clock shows 6.30
